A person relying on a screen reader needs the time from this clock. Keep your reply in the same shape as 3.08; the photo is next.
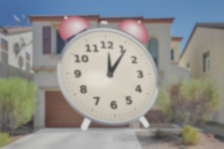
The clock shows 12.06
